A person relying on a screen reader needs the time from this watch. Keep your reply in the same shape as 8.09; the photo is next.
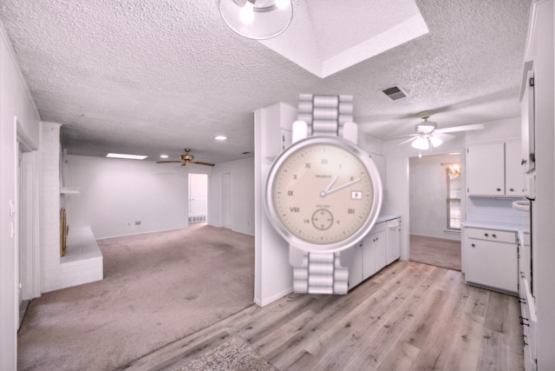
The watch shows 1.11
